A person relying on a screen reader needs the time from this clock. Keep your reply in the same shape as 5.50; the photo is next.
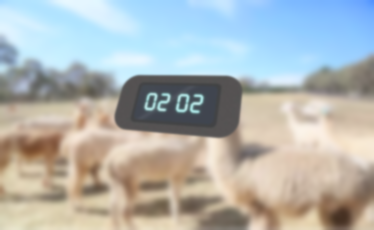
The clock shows 2.02
